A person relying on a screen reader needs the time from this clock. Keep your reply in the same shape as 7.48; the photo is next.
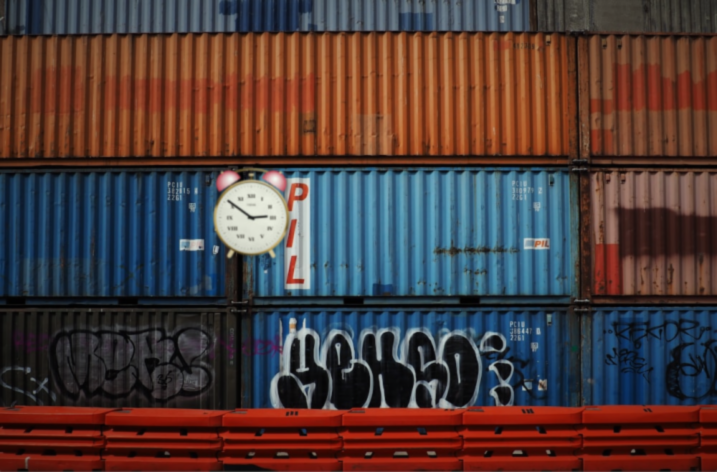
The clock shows 2.51
